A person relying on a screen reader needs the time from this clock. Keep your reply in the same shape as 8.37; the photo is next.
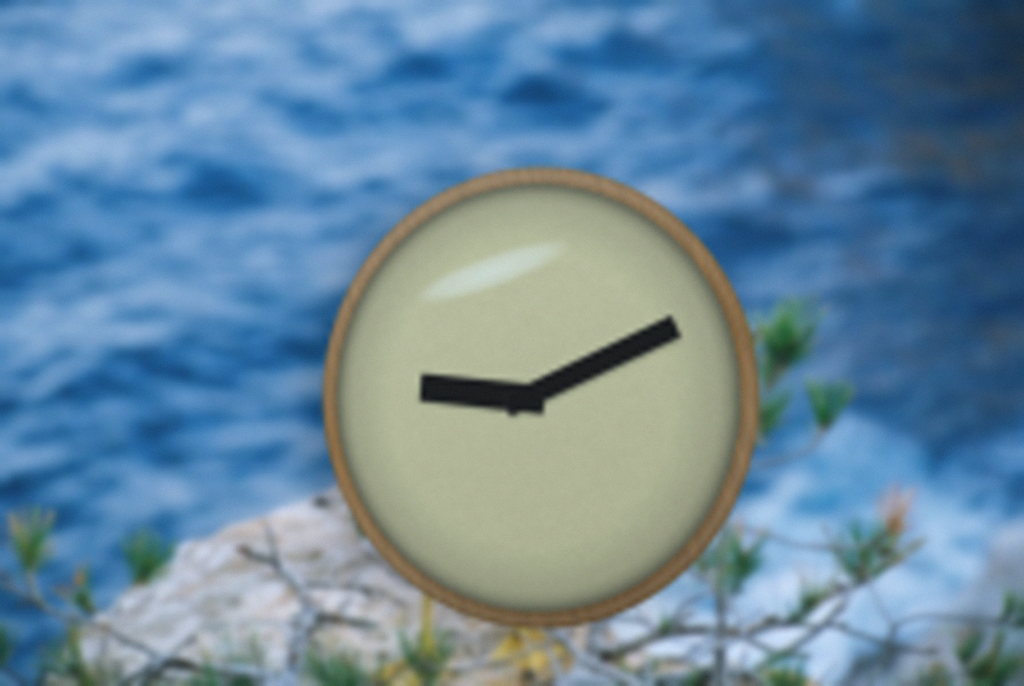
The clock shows 9.11
